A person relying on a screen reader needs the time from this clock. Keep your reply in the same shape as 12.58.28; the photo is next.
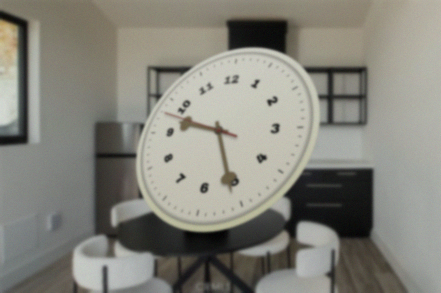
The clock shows 9.25.48
